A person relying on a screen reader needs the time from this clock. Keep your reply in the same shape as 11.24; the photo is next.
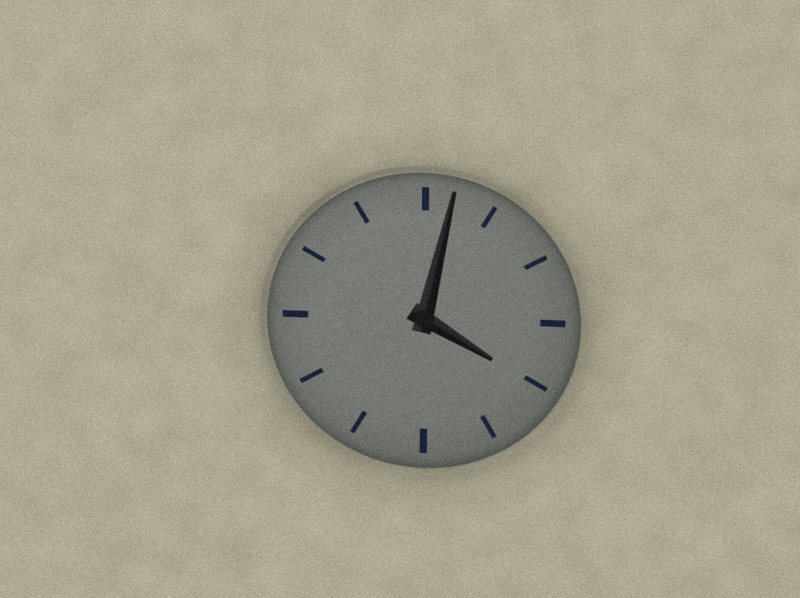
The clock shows 4.02
